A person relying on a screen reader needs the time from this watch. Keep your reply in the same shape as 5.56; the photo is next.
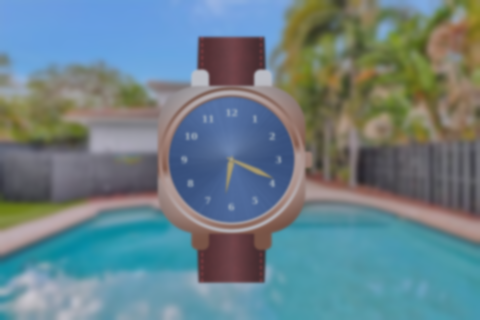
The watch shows 6.19
